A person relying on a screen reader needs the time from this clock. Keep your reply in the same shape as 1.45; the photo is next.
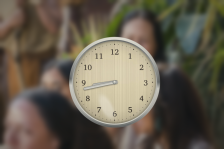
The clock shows 8.43
